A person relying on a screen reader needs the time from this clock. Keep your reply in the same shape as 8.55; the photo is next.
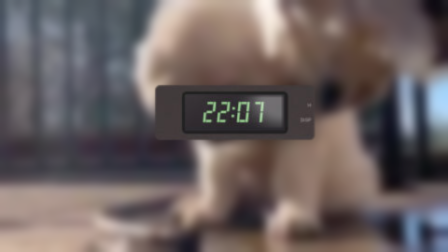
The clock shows 22.07
